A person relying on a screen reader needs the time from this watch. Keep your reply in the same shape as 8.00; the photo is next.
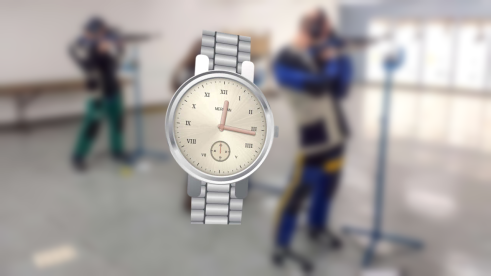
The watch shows 12.16
